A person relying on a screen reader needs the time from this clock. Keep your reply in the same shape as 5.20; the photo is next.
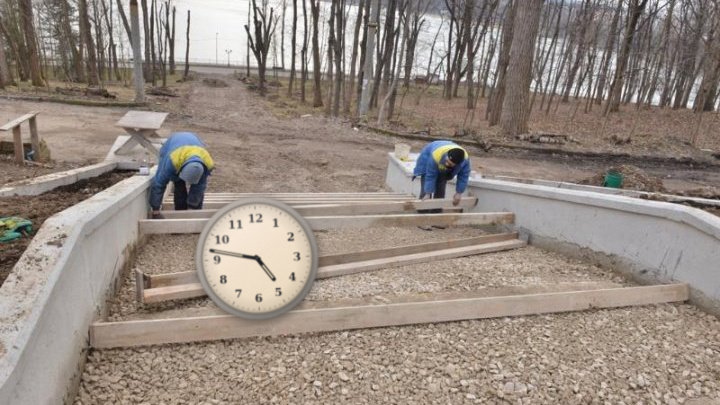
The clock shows 4.47
